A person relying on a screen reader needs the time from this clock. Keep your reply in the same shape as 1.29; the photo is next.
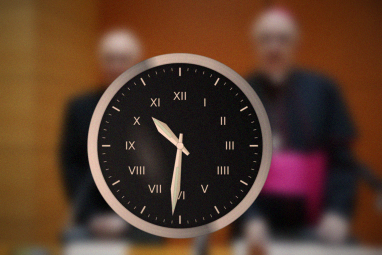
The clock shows 10.31
